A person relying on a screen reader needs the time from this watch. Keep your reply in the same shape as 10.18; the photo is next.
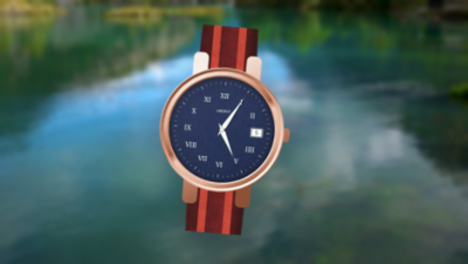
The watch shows 5.05
